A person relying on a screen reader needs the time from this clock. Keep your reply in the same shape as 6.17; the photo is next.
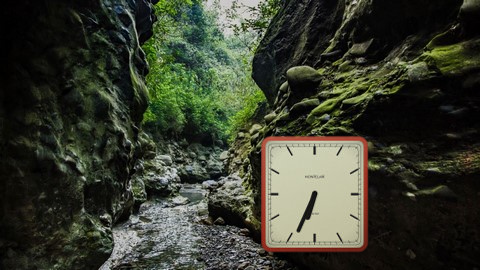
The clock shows 6.34
